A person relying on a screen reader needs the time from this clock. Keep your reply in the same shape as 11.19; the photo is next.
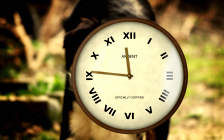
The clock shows 11.46
